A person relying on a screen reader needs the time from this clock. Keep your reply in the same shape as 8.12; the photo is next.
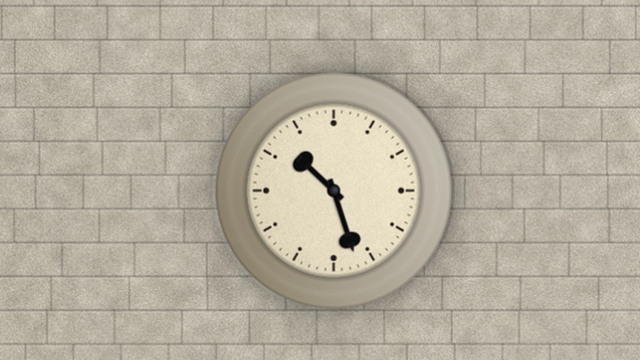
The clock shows 10.27
